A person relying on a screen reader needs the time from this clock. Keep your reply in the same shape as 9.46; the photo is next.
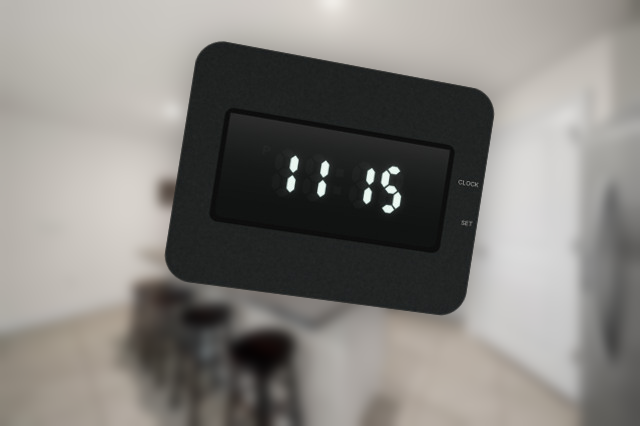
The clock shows 11.15
